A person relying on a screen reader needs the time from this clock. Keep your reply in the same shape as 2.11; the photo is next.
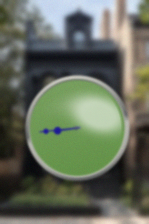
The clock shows 8.44
